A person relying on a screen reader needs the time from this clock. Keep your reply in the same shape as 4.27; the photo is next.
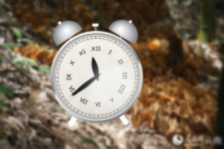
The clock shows 11.39
